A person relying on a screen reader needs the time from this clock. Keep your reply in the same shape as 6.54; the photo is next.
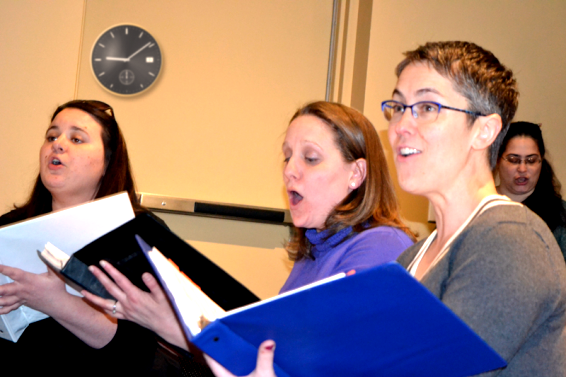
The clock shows 9.09
